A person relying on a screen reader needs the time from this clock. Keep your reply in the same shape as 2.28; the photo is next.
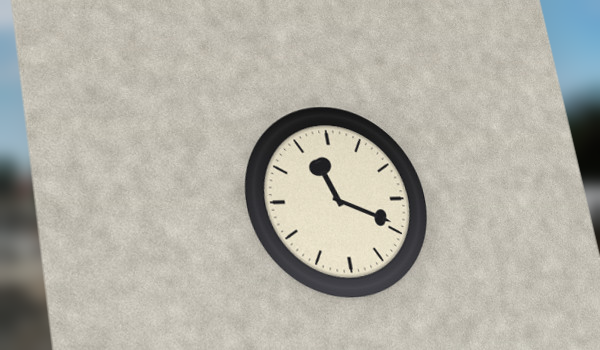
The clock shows 11.19
